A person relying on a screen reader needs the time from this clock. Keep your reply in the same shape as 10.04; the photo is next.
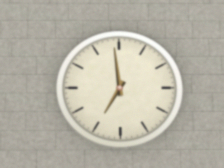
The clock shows 6.59
